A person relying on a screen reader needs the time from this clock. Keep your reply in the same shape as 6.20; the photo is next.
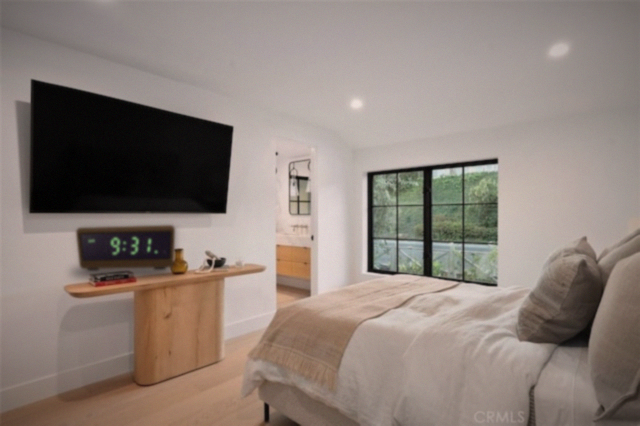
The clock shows 9.31
